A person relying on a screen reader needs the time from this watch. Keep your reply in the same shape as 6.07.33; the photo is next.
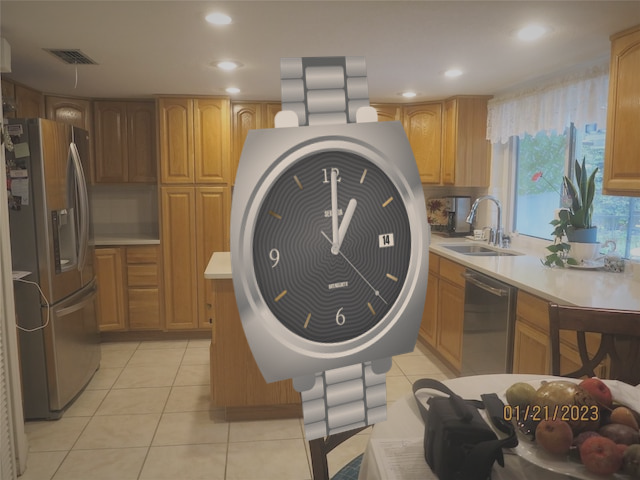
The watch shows 1.00.23
